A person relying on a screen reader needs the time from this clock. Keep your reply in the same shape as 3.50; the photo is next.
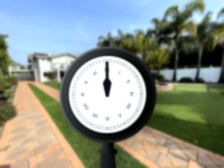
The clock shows 12.00
